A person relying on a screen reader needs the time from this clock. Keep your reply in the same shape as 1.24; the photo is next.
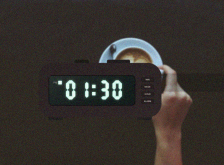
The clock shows 1.30
